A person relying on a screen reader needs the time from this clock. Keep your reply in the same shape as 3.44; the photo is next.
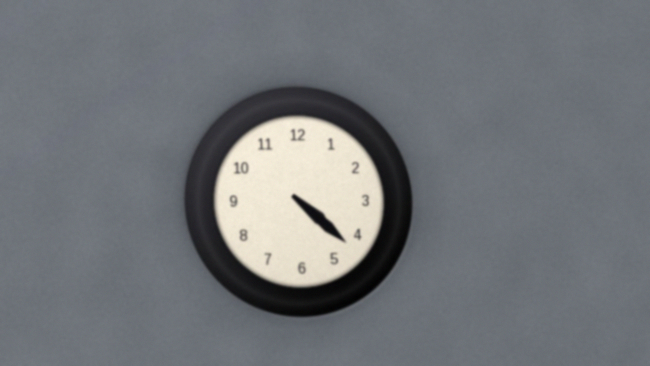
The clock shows 4.22
